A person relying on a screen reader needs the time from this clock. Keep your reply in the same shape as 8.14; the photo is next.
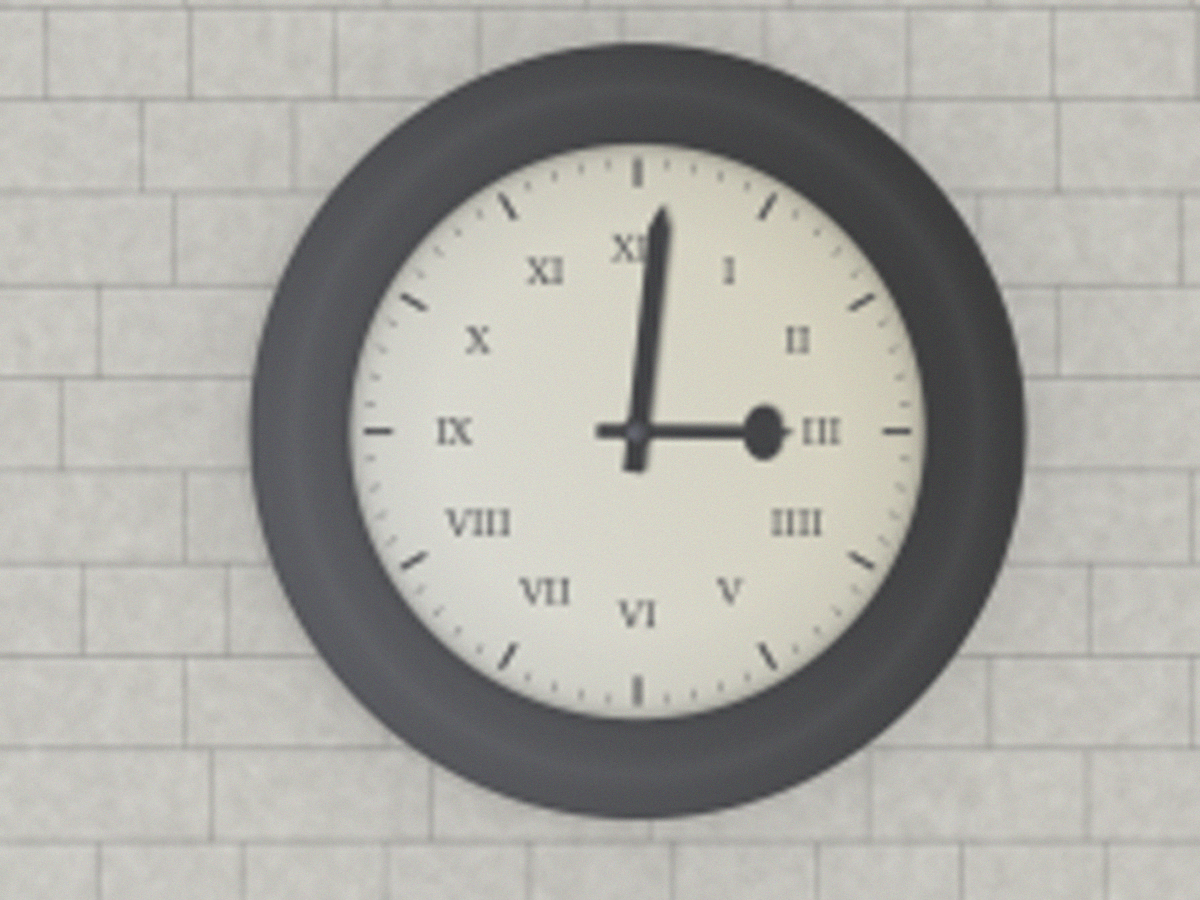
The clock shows 3.01
